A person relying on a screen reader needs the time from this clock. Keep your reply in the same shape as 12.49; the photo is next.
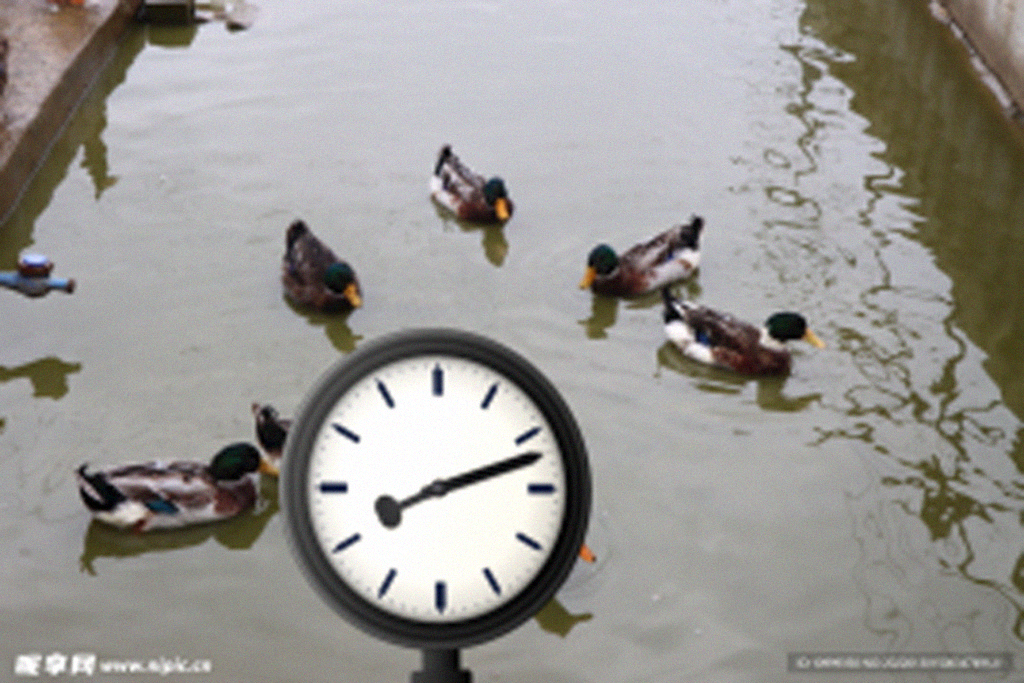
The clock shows 8.12
